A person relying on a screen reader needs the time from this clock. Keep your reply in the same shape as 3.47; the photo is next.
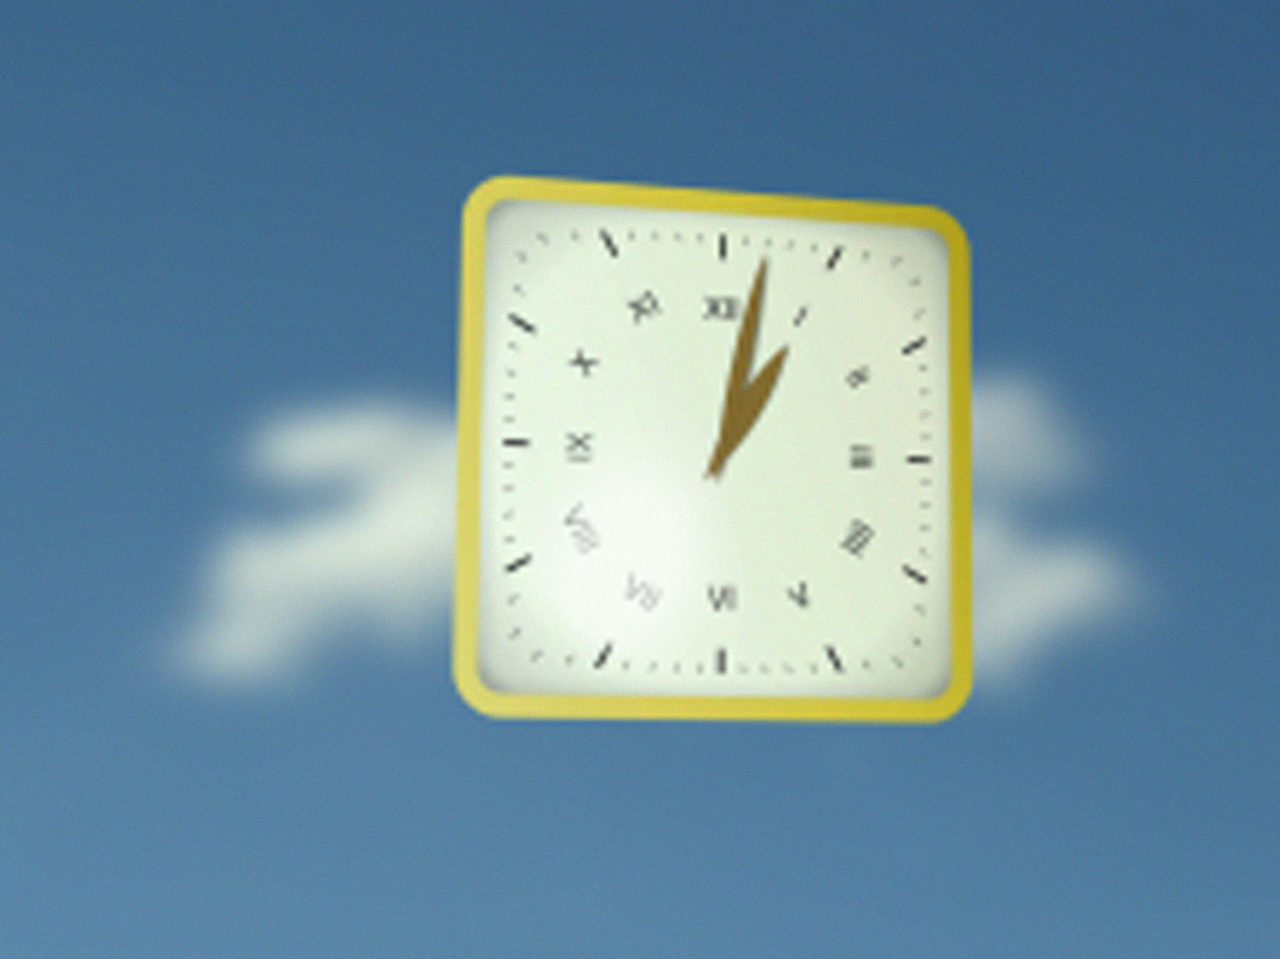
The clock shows 1.02
